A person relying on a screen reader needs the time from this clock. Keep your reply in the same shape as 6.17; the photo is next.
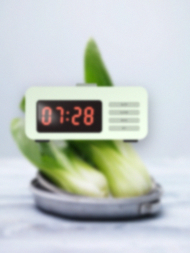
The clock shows 7.28
